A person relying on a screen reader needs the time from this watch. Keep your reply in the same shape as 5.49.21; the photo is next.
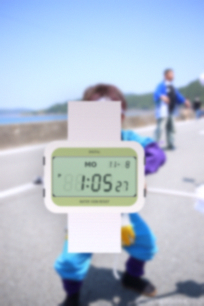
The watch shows 1.05.27
